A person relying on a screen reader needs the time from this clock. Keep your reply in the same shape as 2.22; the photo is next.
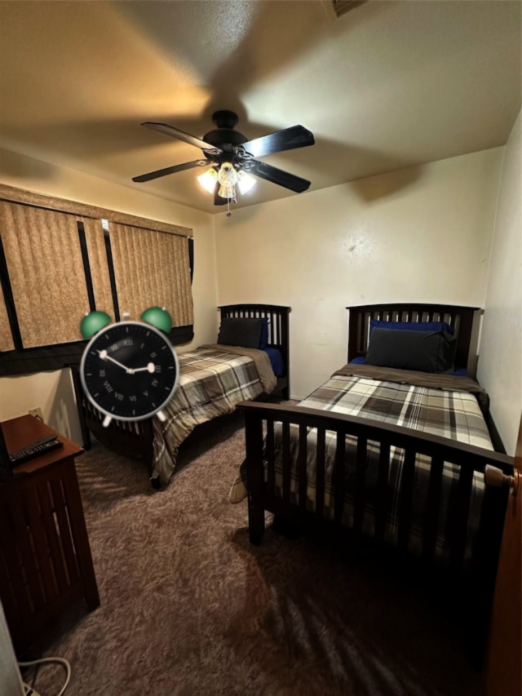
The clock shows 2.51
